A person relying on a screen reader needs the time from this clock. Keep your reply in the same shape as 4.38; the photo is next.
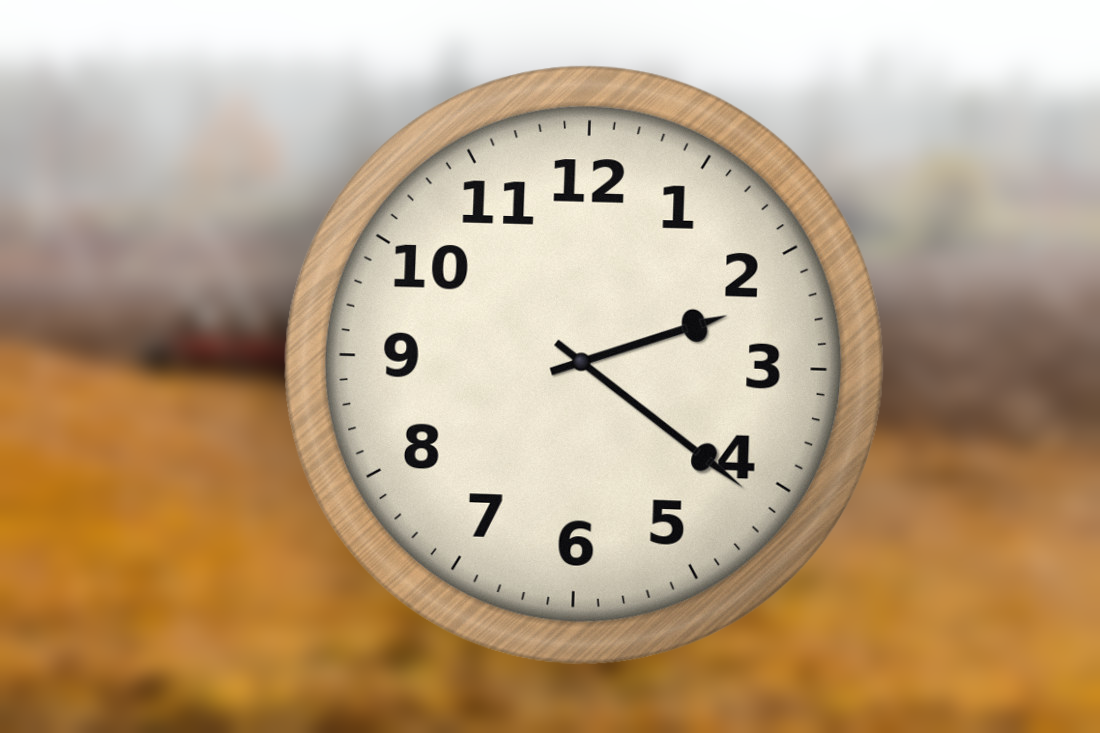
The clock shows 2.21
